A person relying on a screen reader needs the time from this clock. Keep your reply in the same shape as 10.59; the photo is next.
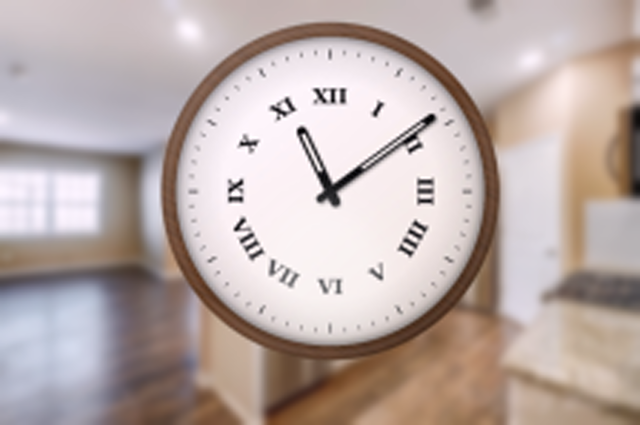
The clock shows 11.09
